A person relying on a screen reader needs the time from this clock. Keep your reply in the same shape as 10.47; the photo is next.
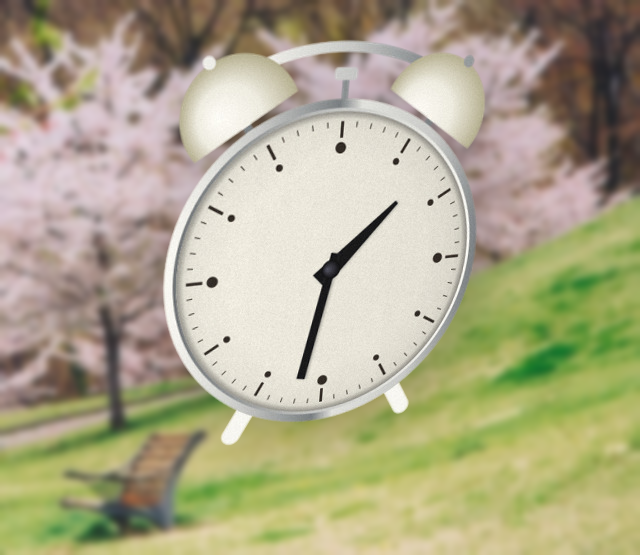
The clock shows 1.32
